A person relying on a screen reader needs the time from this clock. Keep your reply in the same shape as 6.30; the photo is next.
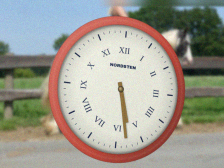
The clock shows 5.28
